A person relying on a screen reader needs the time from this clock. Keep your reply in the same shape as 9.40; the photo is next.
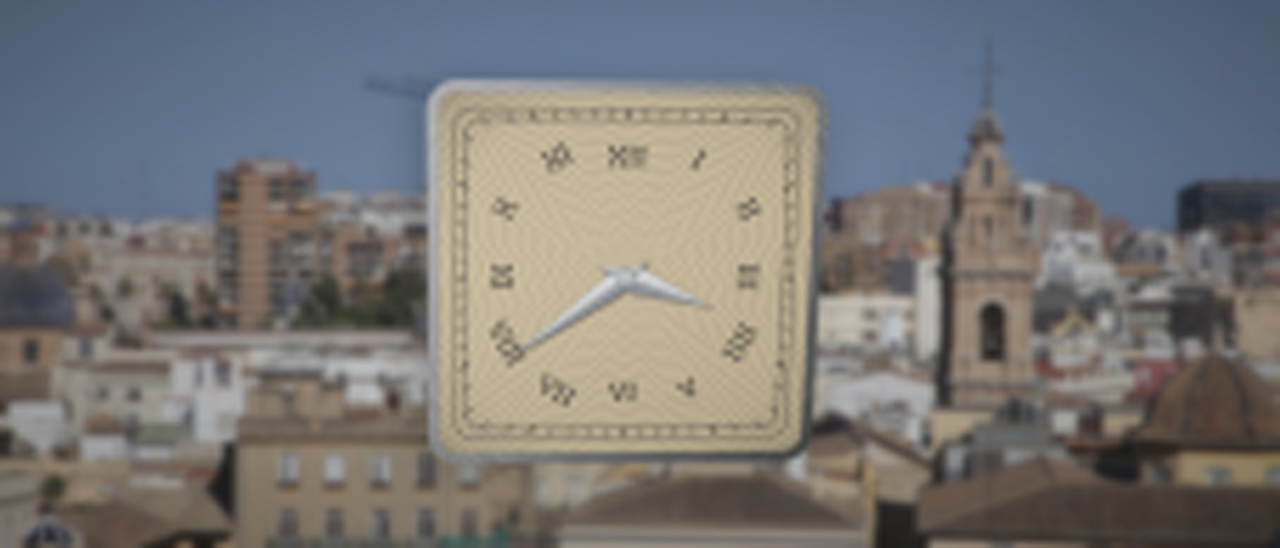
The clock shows 3.39
